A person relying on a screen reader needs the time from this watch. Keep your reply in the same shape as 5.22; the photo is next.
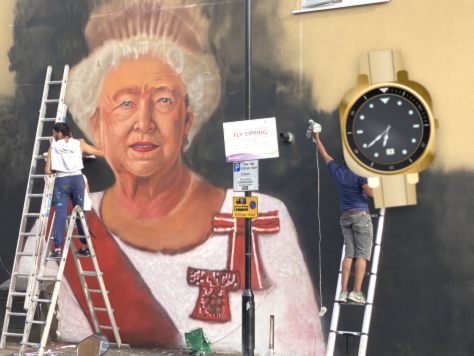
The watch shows 6.39
